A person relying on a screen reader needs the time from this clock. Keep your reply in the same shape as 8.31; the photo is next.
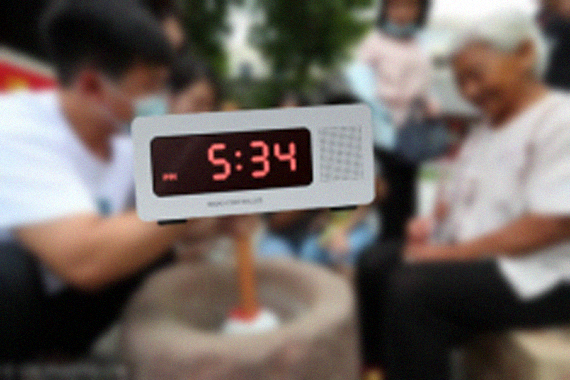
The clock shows 5.34
